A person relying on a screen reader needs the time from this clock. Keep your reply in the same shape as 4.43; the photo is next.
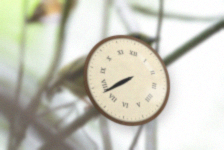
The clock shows 7.38
